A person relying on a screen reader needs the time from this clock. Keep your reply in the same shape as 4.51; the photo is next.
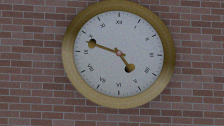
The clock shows 4.48
